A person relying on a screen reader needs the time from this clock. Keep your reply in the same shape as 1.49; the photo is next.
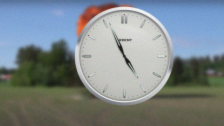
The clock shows 4.56
